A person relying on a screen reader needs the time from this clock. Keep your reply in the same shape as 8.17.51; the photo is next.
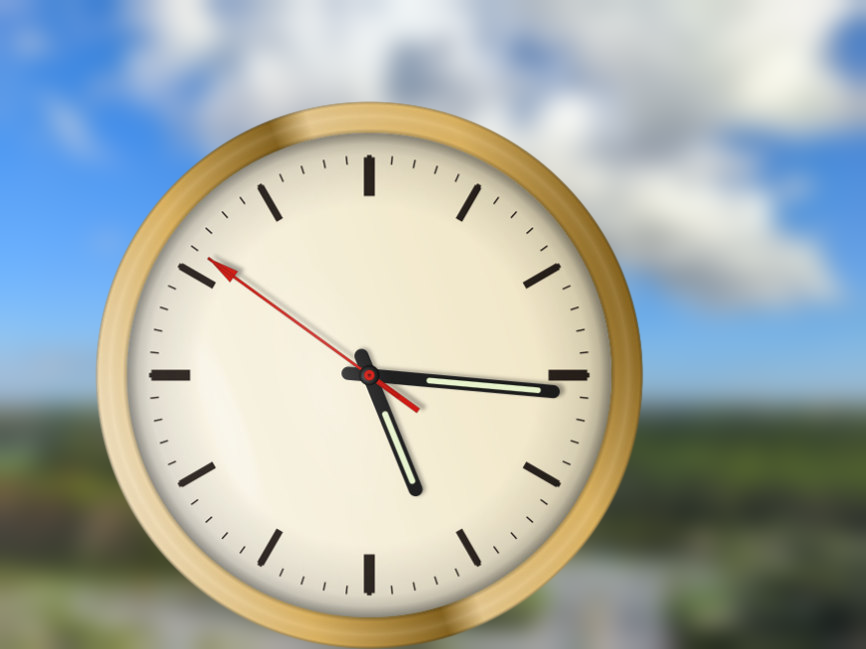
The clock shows 5.15.51
